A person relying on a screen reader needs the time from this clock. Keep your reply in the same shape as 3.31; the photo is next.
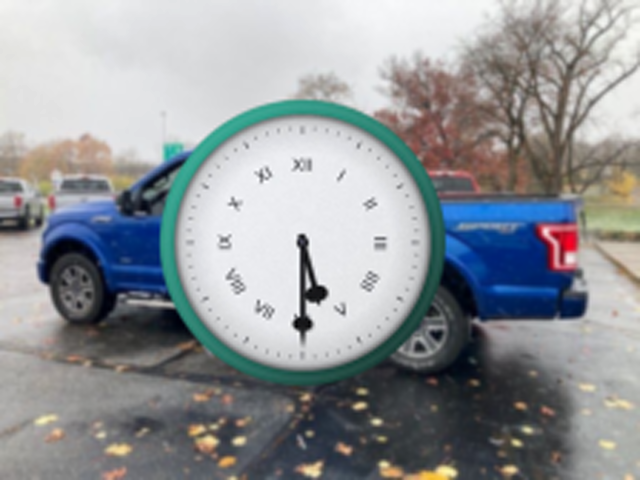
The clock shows 5.30
